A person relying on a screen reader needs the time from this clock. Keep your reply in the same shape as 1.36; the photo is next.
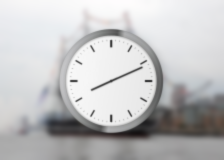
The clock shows 8.11
